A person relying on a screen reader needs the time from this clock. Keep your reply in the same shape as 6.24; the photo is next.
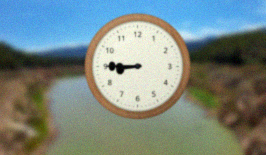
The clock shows 8.45
